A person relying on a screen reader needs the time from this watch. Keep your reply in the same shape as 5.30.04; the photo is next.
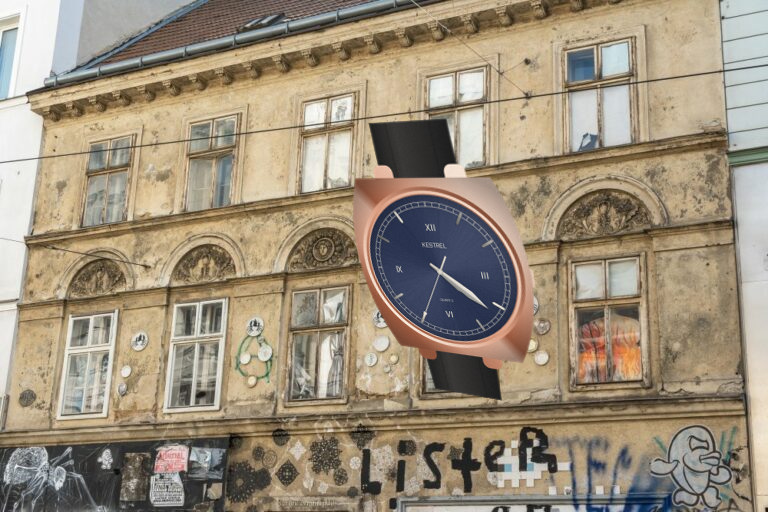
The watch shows 4.21.35
